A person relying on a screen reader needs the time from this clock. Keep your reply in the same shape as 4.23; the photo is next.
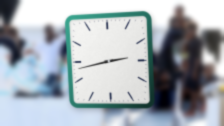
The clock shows 2.43
